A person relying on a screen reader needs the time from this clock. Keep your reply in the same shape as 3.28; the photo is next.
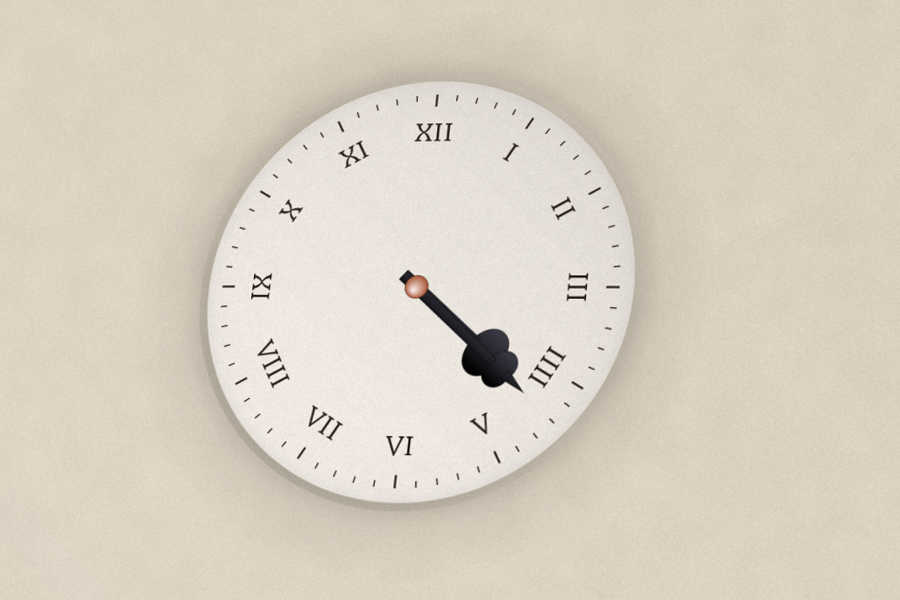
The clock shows 4.22
